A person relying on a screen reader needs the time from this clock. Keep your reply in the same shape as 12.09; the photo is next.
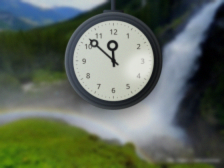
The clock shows 11.52
